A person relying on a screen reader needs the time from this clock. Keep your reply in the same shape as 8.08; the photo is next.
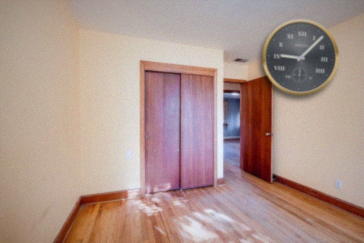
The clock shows 9.07
